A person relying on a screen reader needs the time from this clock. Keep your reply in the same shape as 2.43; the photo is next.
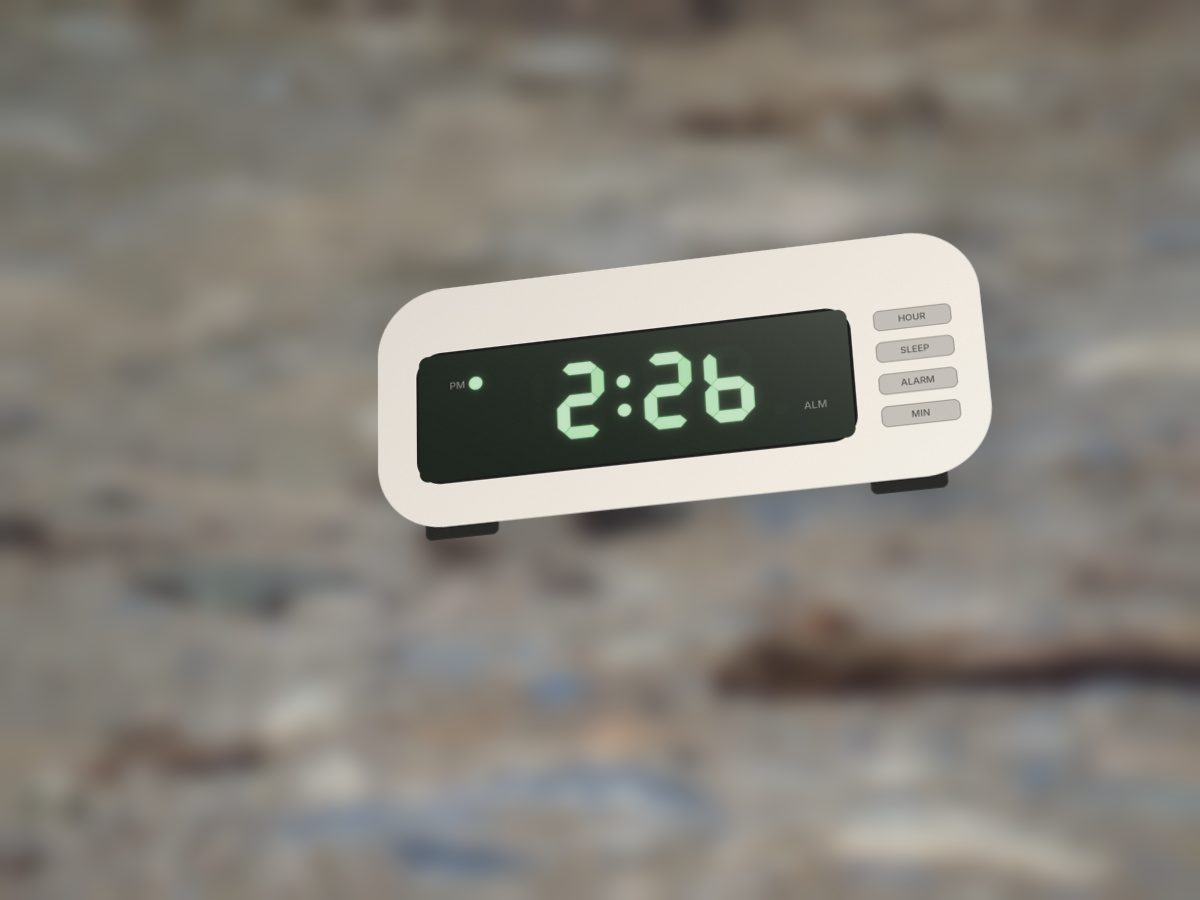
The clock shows 2.26
